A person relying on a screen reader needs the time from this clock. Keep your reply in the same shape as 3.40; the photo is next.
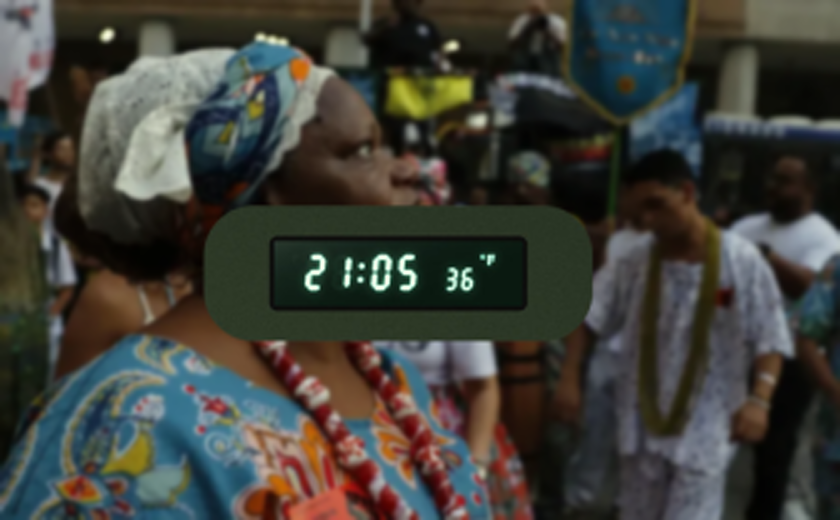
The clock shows 21.05
